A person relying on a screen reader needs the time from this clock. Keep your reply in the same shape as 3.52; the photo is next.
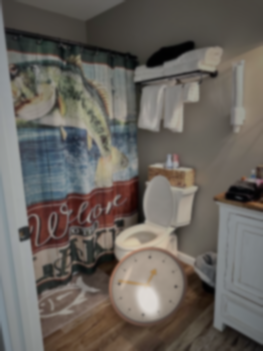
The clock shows 12.46
